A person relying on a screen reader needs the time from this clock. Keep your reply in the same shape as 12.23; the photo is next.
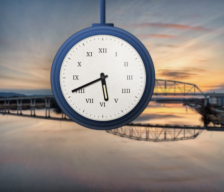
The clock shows 5.41
